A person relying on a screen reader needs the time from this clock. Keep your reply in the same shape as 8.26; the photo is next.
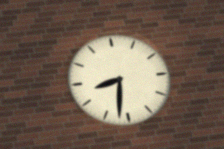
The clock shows 8.32
